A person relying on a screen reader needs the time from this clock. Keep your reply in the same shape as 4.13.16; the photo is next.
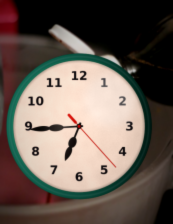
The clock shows 6.44.23
